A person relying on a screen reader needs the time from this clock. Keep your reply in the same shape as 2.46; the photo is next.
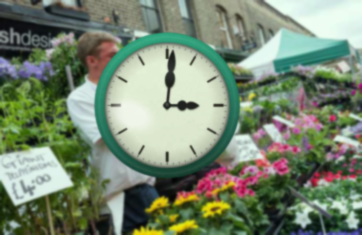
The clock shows 3.01
